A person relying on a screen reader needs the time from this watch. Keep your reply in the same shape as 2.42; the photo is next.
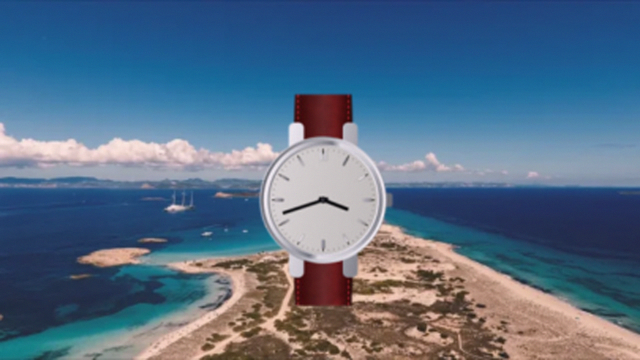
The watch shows 3.42
